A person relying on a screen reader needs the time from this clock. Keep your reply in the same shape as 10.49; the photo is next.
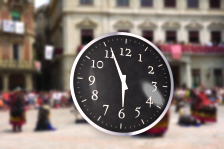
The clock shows 5.56
